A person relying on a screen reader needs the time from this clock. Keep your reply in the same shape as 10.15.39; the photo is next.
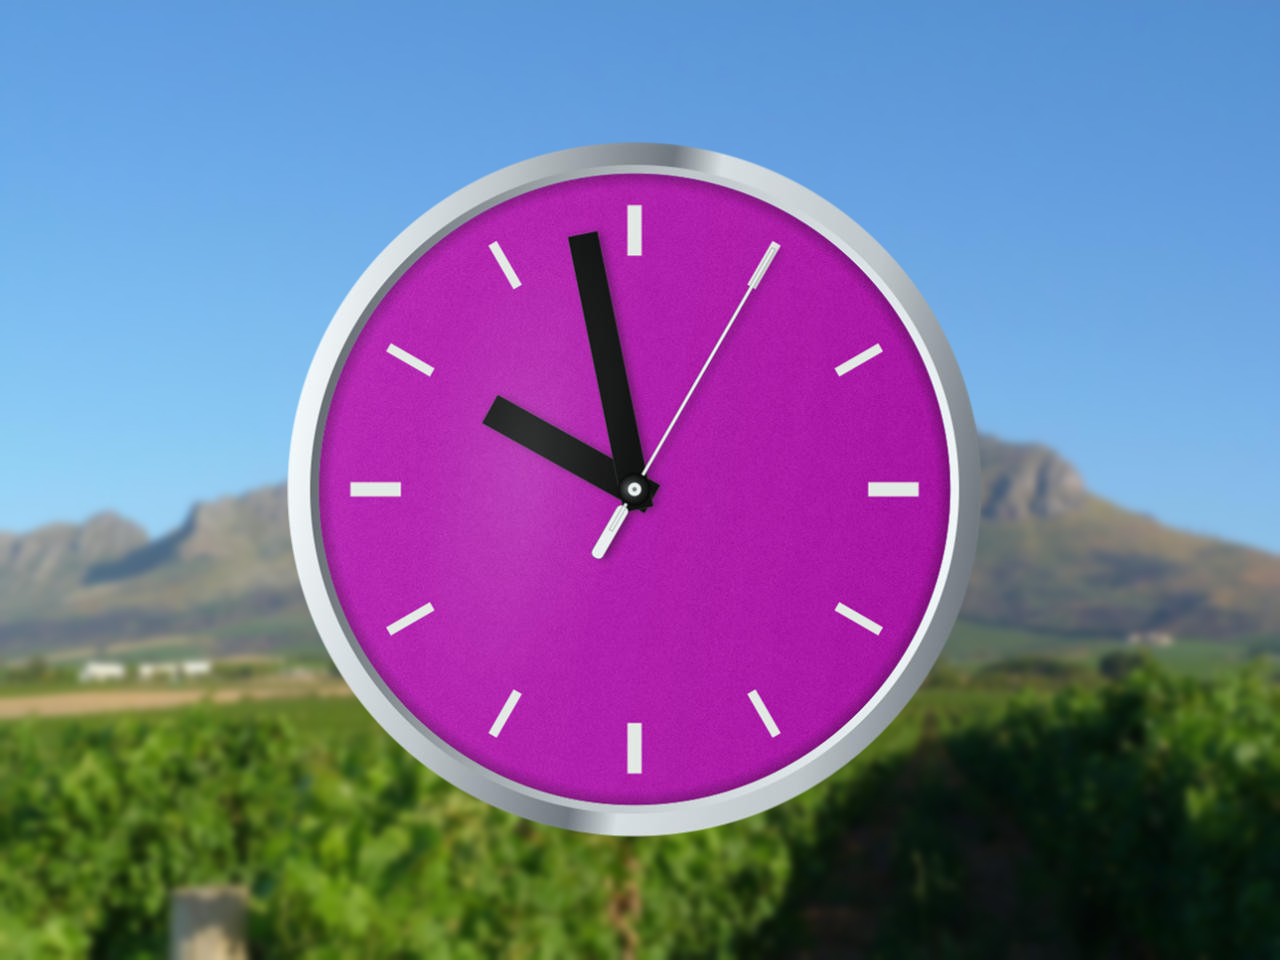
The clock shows 9.58.05
